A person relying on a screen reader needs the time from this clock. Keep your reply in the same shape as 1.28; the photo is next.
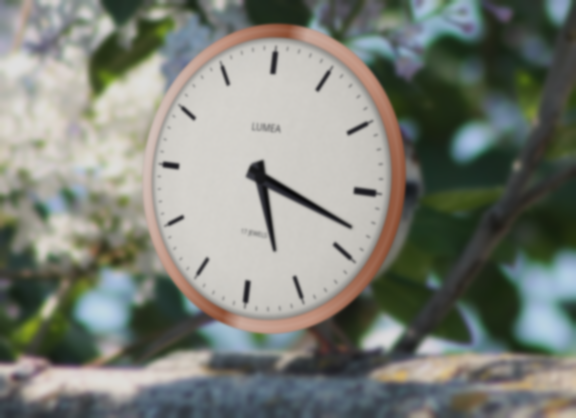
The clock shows 5.18
